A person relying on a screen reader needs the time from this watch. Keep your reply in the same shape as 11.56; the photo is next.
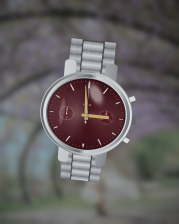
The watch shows 2.59
